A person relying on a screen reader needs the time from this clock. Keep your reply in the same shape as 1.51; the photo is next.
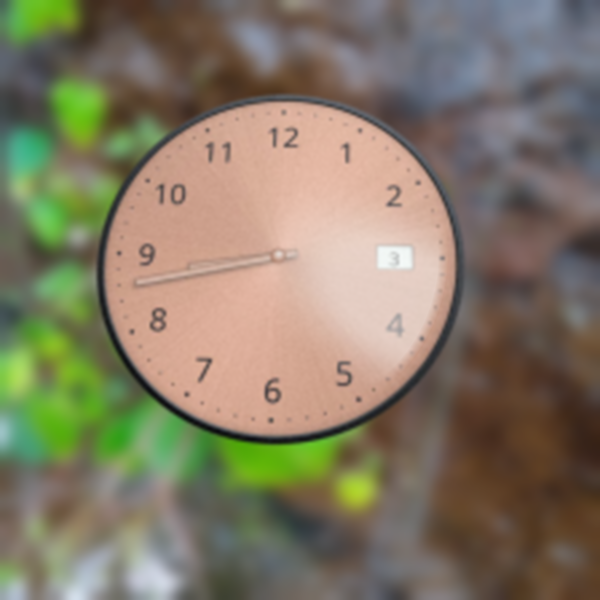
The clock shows 8.43
